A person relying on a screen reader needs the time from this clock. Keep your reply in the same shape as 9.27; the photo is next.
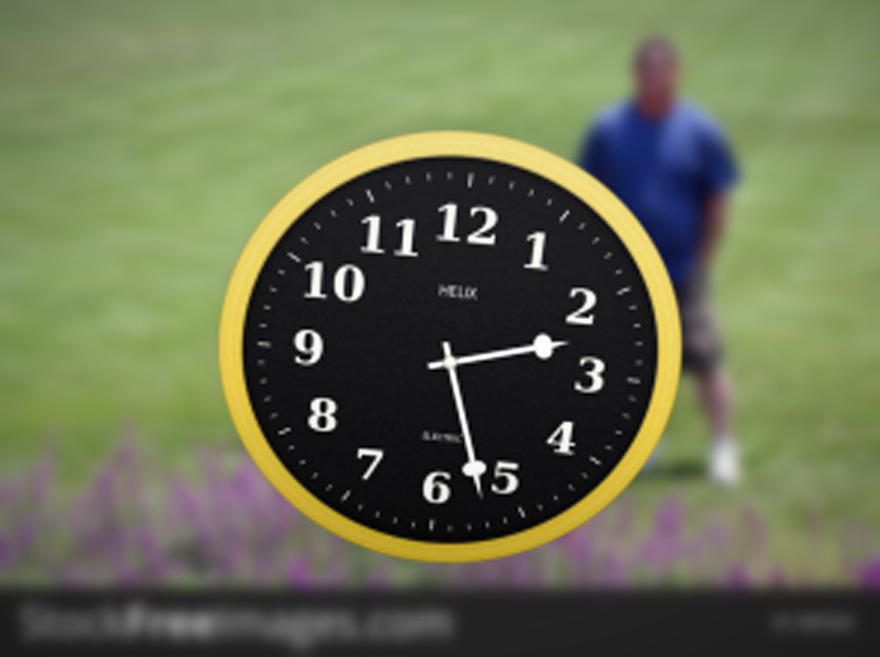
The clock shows 2.27
